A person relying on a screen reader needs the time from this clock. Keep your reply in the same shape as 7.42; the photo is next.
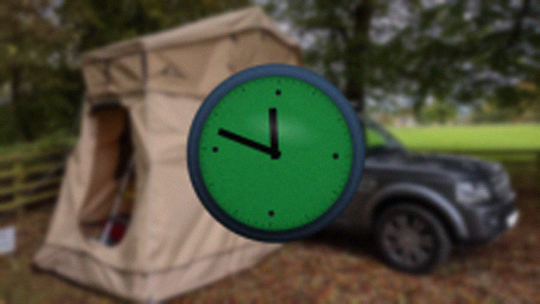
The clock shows 11.48
